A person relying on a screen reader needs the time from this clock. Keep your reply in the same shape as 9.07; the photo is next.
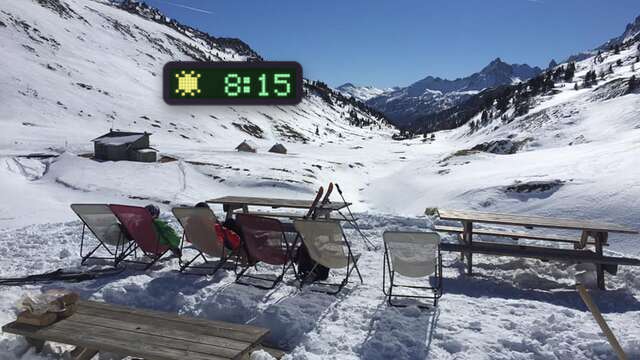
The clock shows 8.15
